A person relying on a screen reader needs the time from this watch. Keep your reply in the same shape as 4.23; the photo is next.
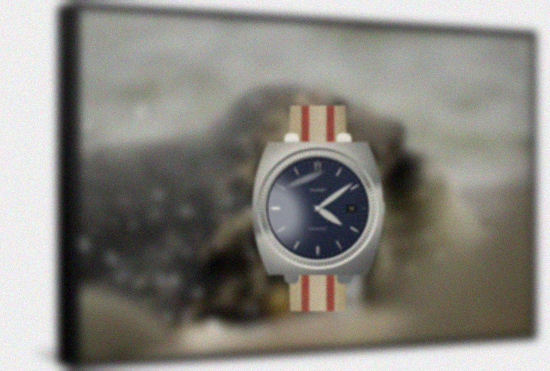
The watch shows 4.09
